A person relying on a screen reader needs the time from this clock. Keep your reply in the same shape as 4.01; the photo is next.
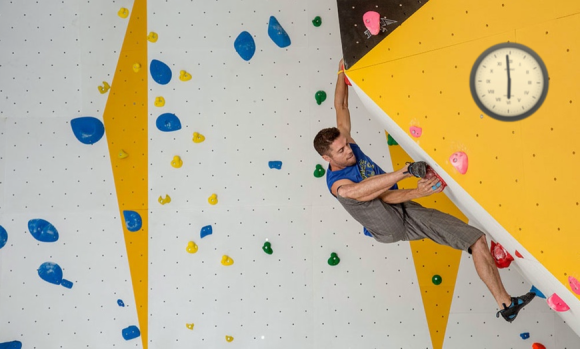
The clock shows 5.59
